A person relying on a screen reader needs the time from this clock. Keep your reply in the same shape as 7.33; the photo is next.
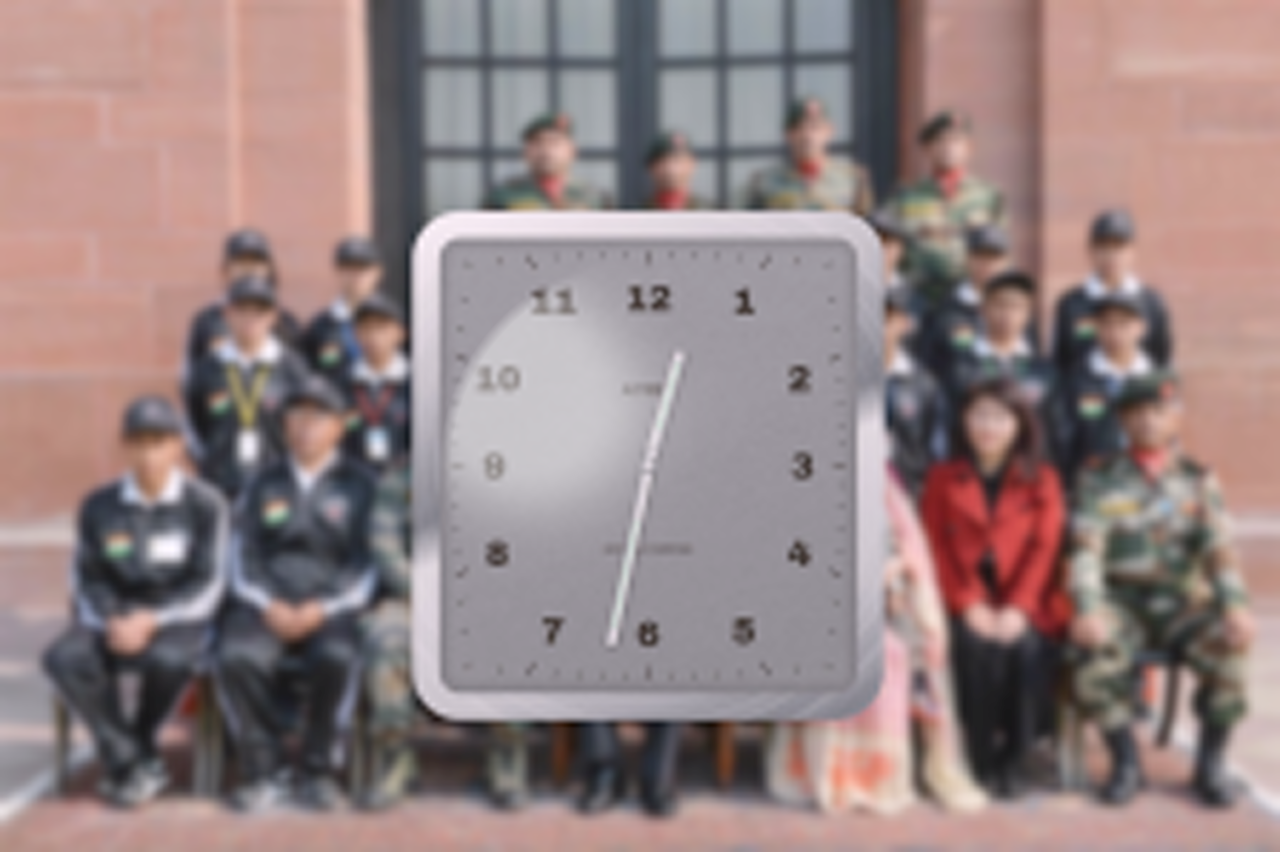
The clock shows 12.32
